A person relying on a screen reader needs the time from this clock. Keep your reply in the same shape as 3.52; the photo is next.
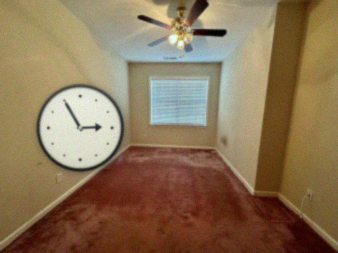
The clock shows 2.55
